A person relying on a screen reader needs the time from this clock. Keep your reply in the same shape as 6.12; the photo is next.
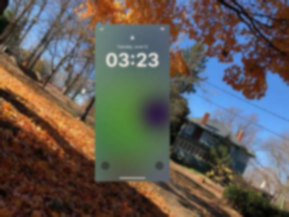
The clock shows 3.23
